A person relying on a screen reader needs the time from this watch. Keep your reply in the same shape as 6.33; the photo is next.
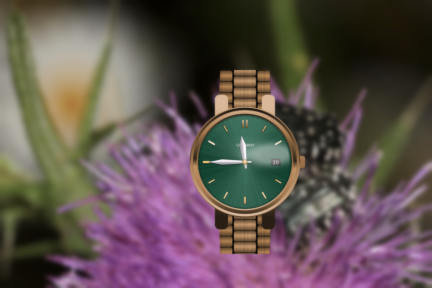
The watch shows 11.45
